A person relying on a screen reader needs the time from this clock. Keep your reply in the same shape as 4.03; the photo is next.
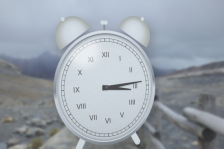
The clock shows 3.14
